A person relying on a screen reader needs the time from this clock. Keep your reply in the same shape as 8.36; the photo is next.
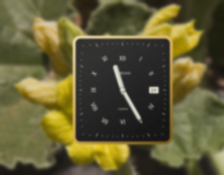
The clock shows 11.25
